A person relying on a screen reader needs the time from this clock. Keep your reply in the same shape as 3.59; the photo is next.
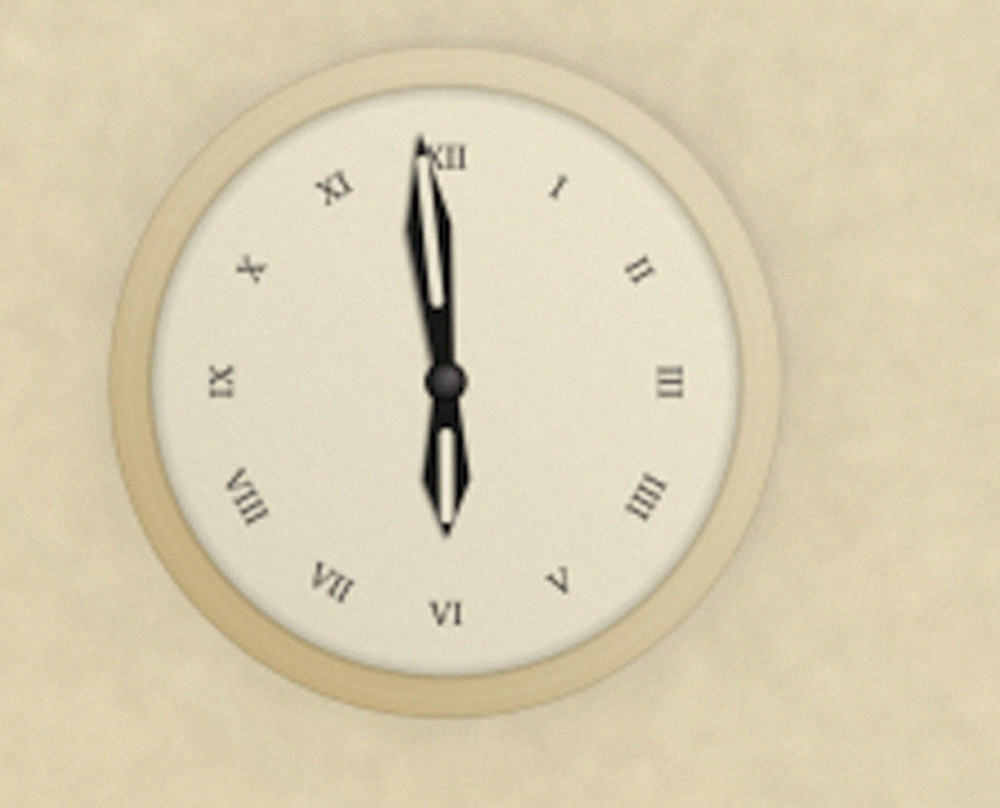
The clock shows 5.59
